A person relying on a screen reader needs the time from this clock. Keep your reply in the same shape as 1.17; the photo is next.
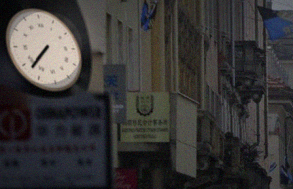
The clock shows 7.38
